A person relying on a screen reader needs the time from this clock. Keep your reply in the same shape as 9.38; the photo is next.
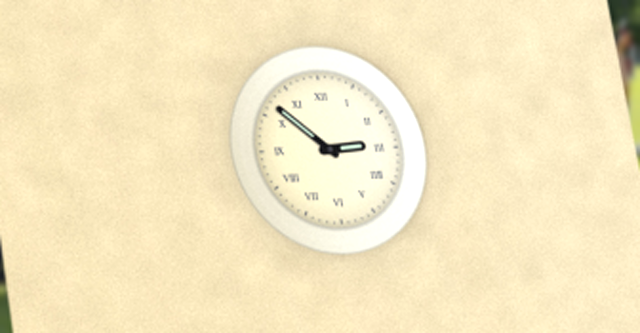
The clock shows 2.52
